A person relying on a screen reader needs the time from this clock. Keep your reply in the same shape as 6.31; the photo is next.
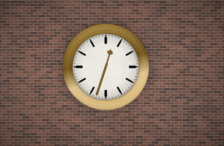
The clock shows 12.33
